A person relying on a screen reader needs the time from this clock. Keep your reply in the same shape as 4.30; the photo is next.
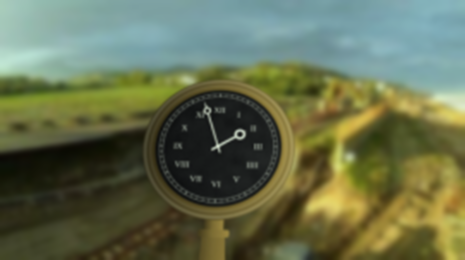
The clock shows 1.57
